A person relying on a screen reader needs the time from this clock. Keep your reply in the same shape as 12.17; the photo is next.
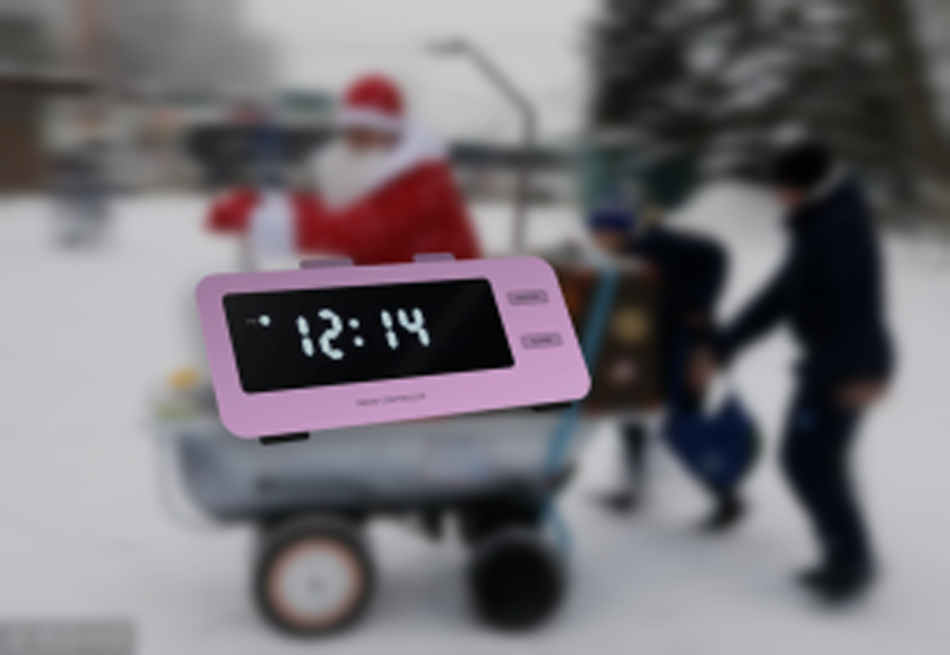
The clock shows 12.14
